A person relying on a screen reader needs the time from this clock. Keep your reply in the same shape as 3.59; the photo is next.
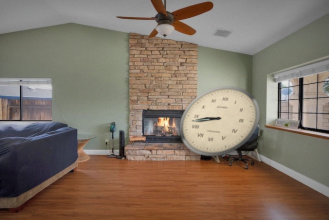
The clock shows 8.43
